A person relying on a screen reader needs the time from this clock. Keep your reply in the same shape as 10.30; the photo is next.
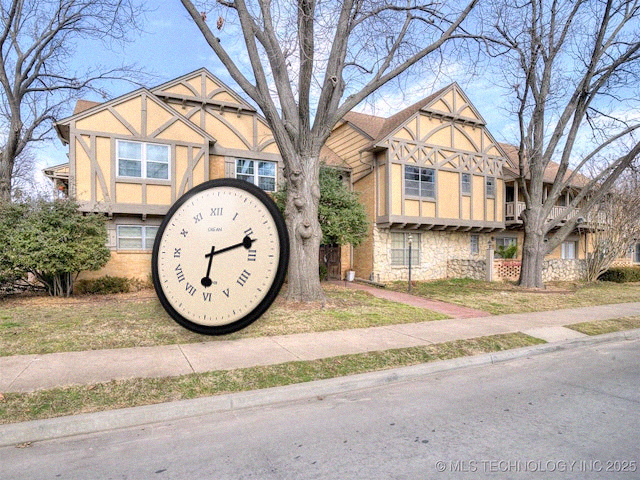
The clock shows 6.12
